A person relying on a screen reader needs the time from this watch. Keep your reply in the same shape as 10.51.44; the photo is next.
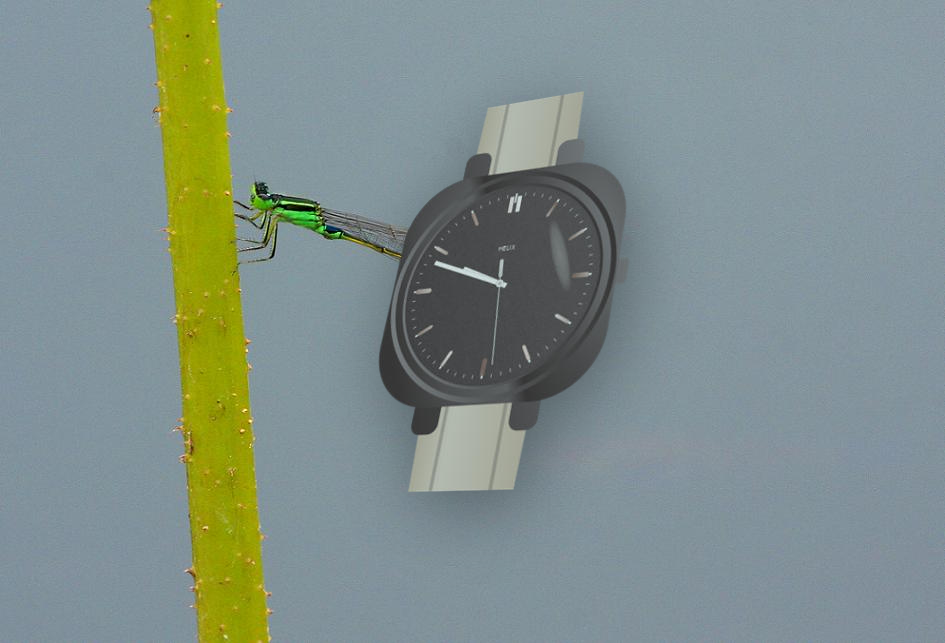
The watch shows 9.48.29
